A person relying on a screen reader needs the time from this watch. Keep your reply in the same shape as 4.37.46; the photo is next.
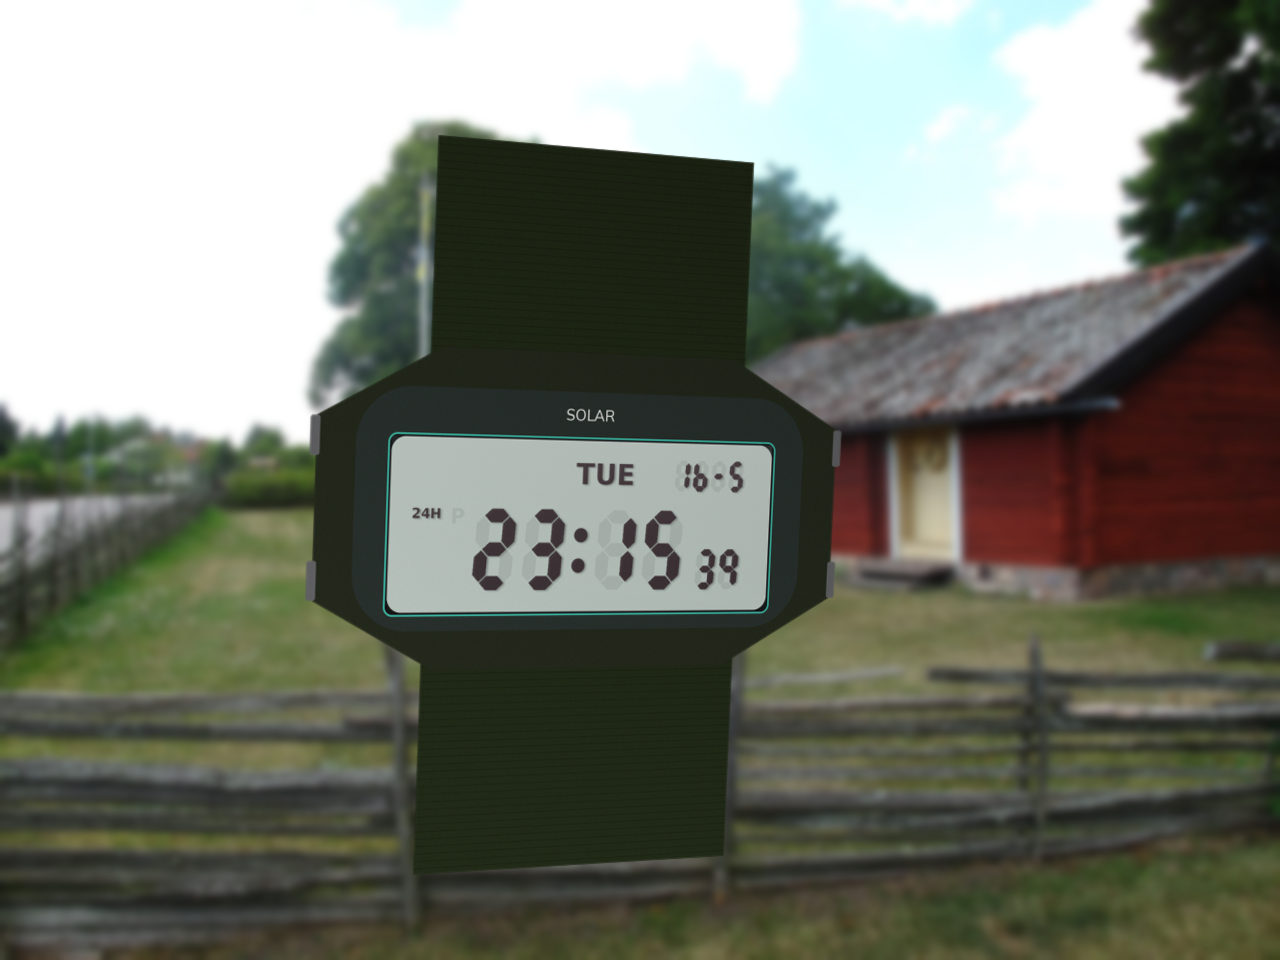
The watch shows 23.15.39
